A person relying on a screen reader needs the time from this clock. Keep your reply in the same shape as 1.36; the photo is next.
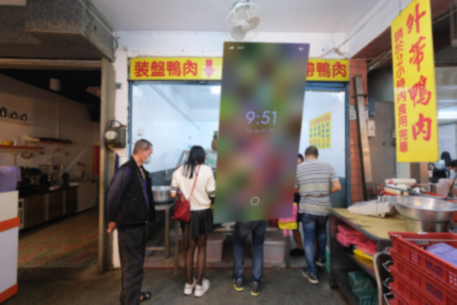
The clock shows 9.51
